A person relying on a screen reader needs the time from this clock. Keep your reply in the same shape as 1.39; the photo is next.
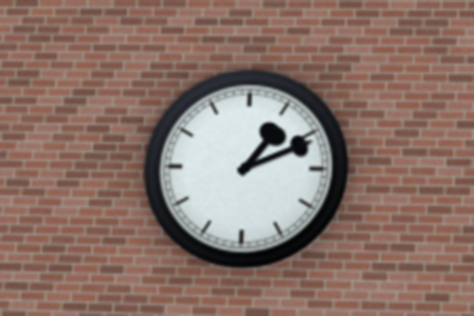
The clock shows 1.11
